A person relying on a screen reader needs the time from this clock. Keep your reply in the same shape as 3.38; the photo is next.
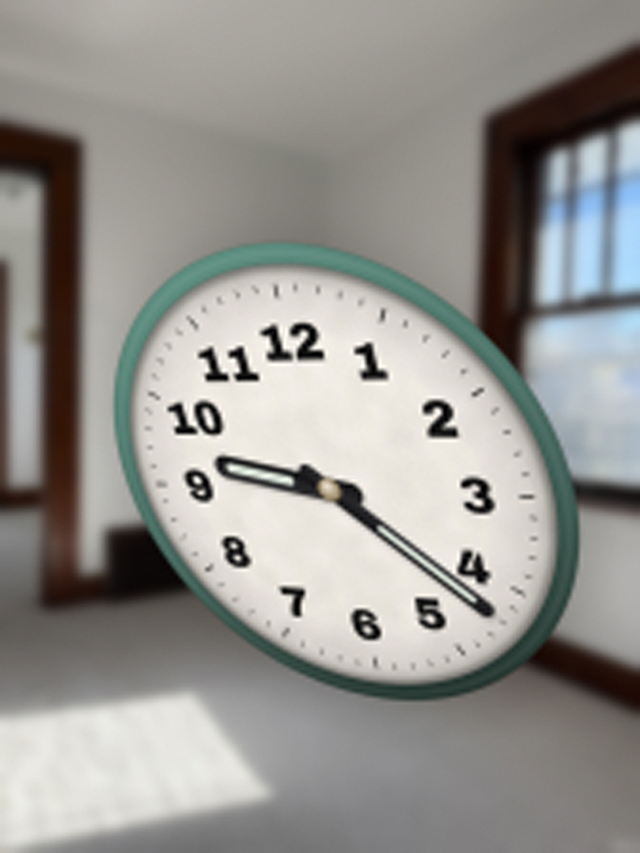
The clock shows 9.22
